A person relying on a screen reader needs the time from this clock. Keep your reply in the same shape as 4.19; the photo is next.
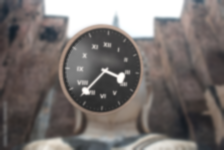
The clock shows 3.37
